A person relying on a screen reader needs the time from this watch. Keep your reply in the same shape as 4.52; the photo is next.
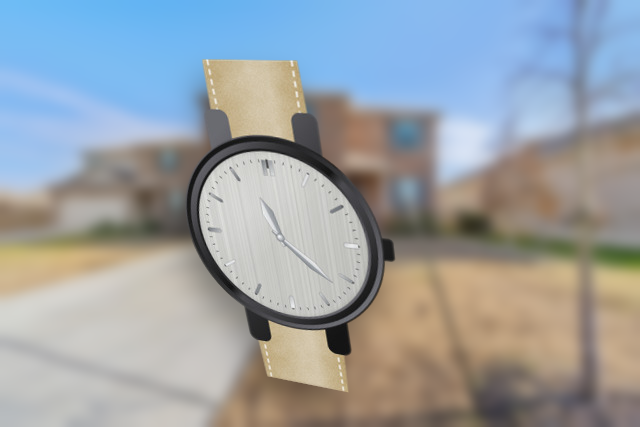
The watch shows 11.22
